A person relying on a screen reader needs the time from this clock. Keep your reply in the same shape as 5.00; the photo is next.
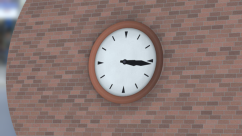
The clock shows 3.16
